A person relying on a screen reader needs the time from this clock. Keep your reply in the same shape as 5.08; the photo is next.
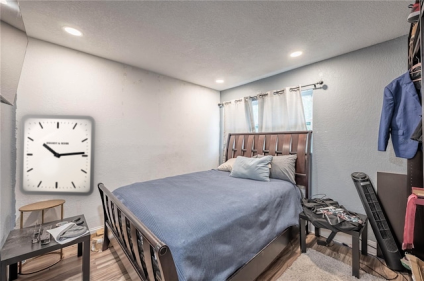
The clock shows 10.14
